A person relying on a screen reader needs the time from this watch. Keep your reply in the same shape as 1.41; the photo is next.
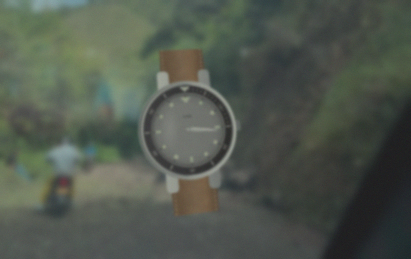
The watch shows 3.16
